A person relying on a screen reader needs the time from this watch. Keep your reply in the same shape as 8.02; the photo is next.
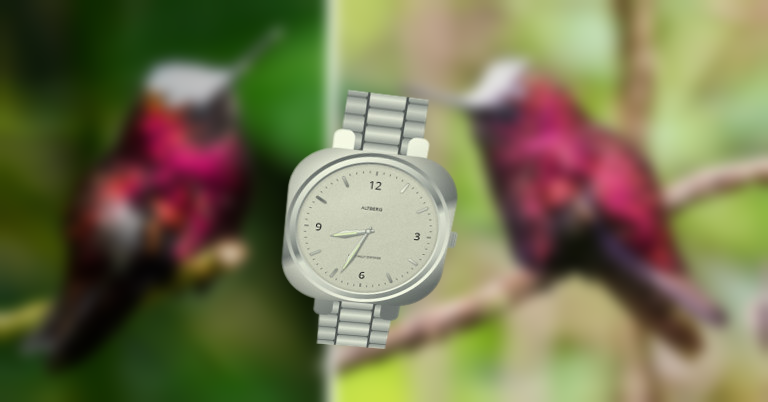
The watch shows 8.34
